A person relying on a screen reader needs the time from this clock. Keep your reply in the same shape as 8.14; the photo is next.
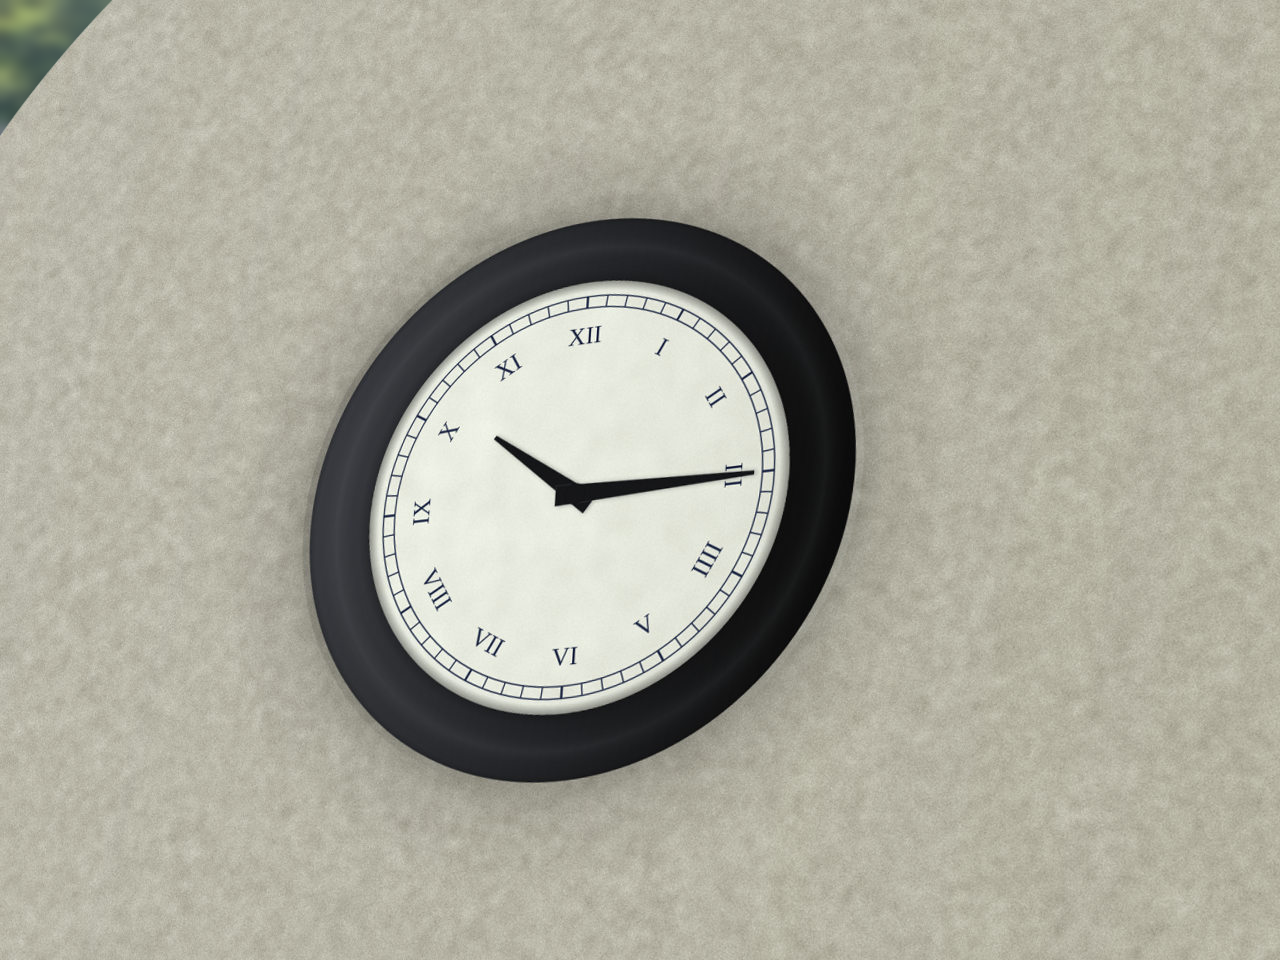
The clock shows 10.15
